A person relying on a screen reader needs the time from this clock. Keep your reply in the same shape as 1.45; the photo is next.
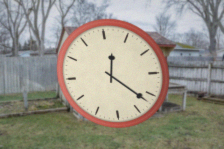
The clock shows 12.22
